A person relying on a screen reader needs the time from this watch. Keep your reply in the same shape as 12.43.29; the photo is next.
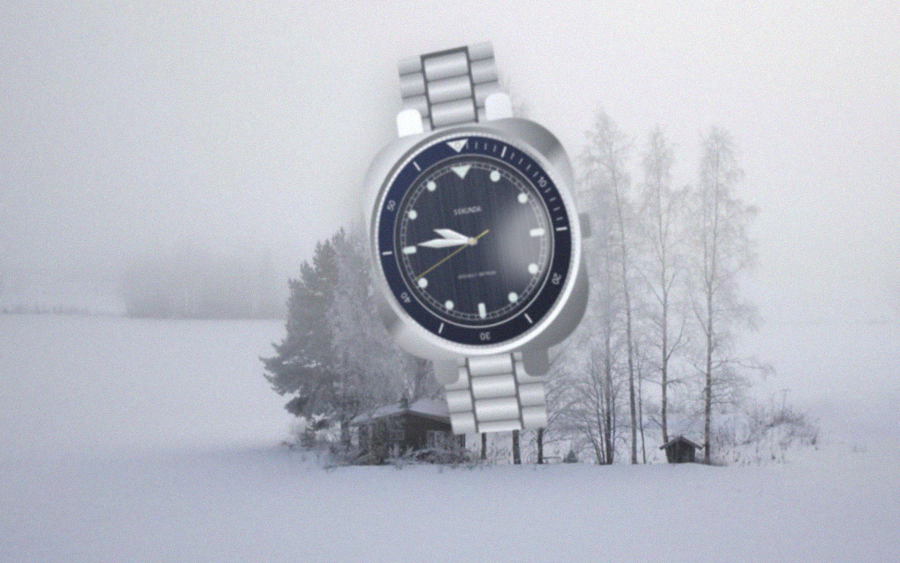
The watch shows 9.45.41
